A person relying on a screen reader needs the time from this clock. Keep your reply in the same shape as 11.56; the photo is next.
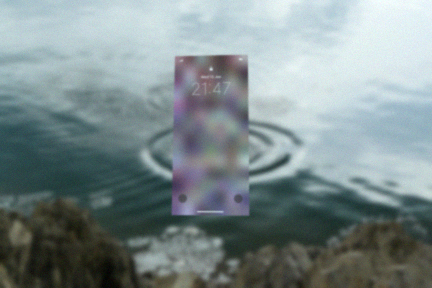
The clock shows 21.47
